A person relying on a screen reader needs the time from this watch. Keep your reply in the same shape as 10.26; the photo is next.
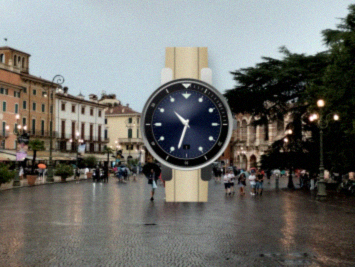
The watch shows 10.33
